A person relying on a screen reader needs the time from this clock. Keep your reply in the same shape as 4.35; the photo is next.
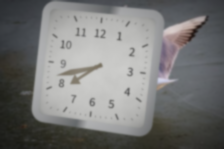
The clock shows 7.42
